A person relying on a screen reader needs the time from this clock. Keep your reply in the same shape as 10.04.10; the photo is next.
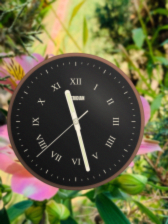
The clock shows 11.27.38
